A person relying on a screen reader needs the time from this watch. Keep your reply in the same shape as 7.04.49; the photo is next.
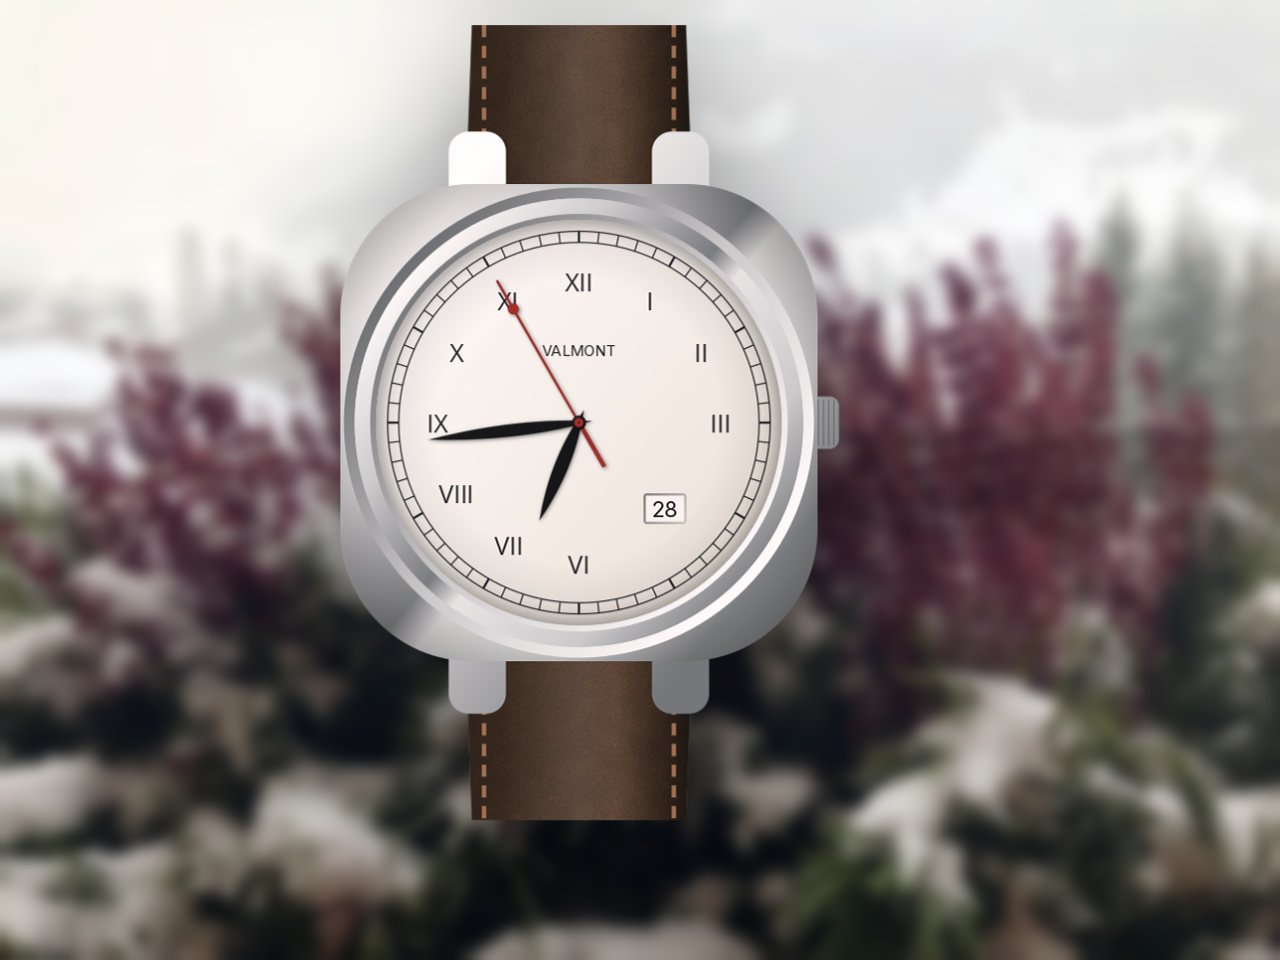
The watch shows 6.43.55
